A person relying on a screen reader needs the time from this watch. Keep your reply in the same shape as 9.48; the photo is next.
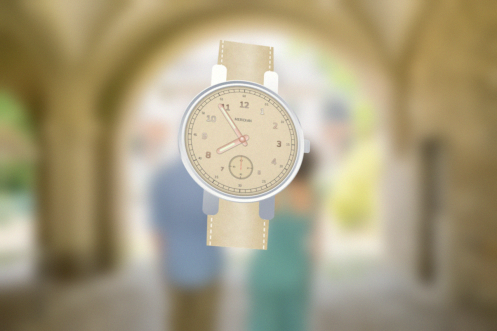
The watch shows 7.54
